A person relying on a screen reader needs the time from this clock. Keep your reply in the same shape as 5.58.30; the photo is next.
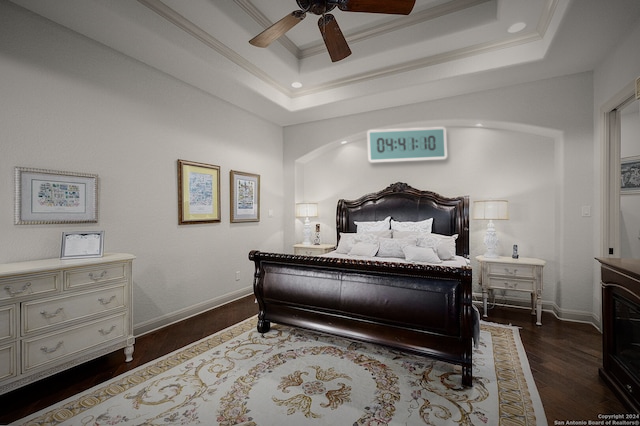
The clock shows 4.41.10
